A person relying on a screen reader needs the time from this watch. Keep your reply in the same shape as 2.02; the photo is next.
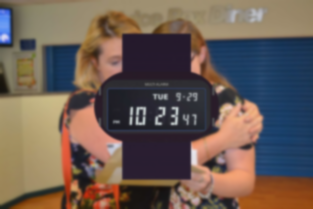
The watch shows 10.23
